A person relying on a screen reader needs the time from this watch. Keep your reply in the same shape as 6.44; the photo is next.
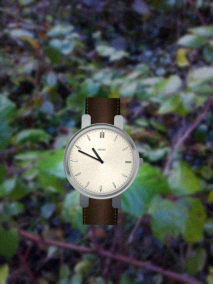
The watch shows 10.49
